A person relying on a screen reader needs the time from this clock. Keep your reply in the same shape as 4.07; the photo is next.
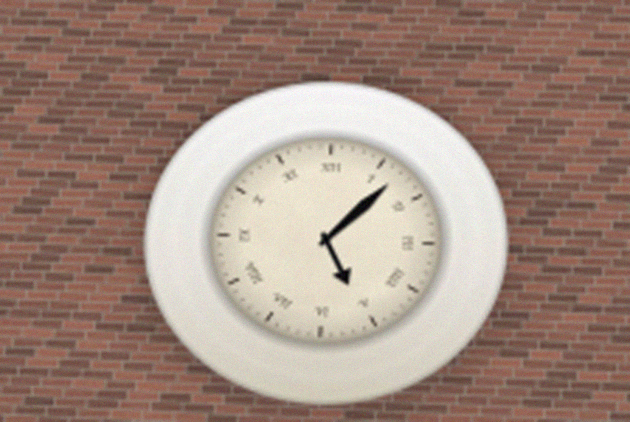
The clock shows 5.07
